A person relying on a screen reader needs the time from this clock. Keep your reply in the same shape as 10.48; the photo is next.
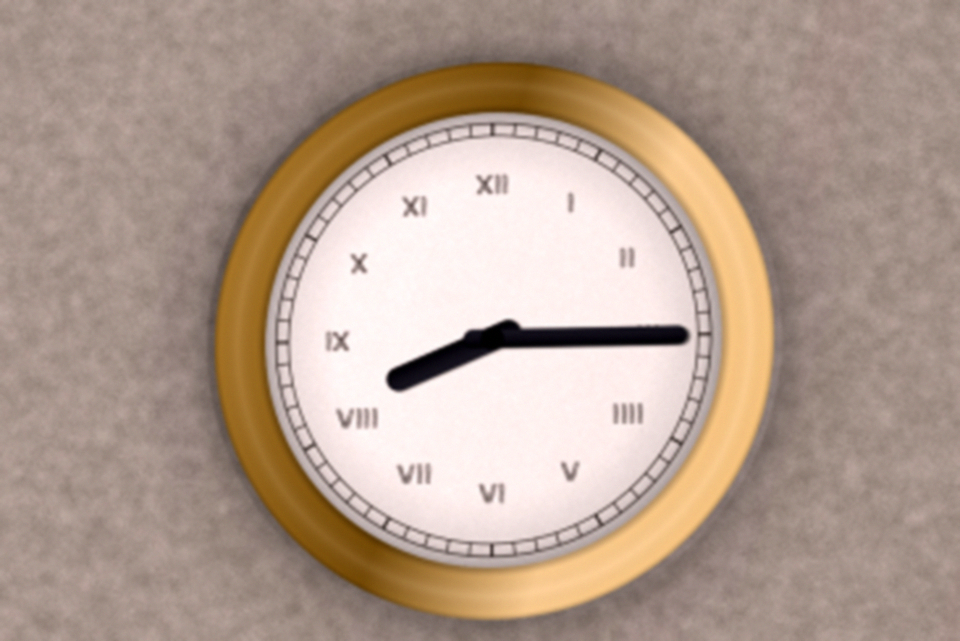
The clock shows 8.15
